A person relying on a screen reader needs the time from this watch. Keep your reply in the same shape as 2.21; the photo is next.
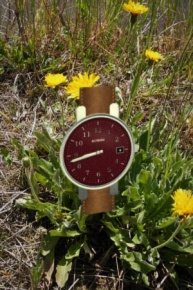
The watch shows 8.43
